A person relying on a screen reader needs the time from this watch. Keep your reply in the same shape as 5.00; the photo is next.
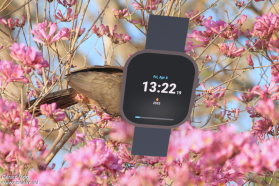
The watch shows 13.22
